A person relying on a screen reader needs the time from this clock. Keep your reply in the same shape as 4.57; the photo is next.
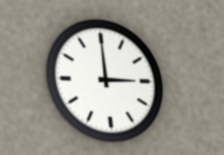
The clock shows 3.00
